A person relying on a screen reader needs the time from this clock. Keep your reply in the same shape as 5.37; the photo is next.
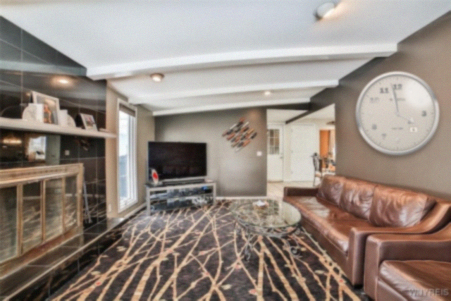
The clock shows 3.58
